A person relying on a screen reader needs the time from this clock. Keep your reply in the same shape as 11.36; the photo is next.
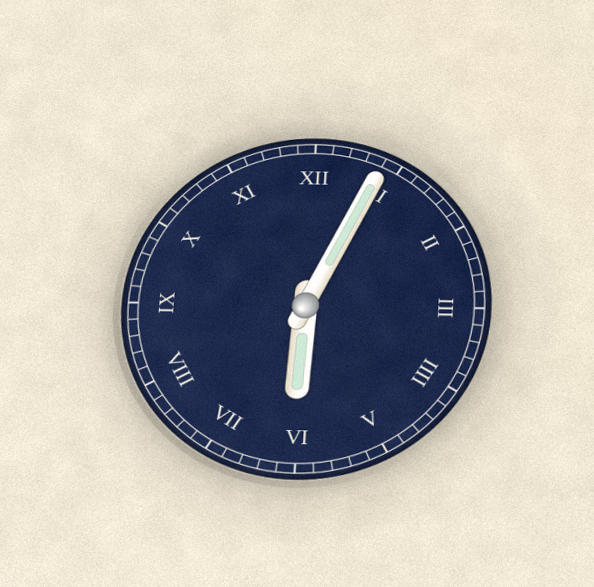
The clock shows 6.04
